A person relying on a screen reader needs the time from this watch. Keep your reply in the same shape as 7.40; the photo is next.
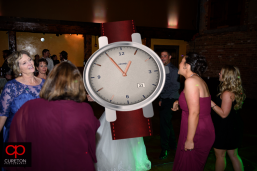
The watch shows 12.55
